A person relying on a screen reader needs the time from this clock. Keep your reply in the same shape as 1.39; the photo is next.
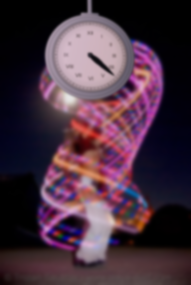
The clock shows 4.22
